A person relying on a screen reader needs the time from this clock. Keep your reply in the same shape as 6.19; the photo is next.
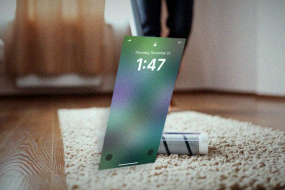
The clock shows 1.47
